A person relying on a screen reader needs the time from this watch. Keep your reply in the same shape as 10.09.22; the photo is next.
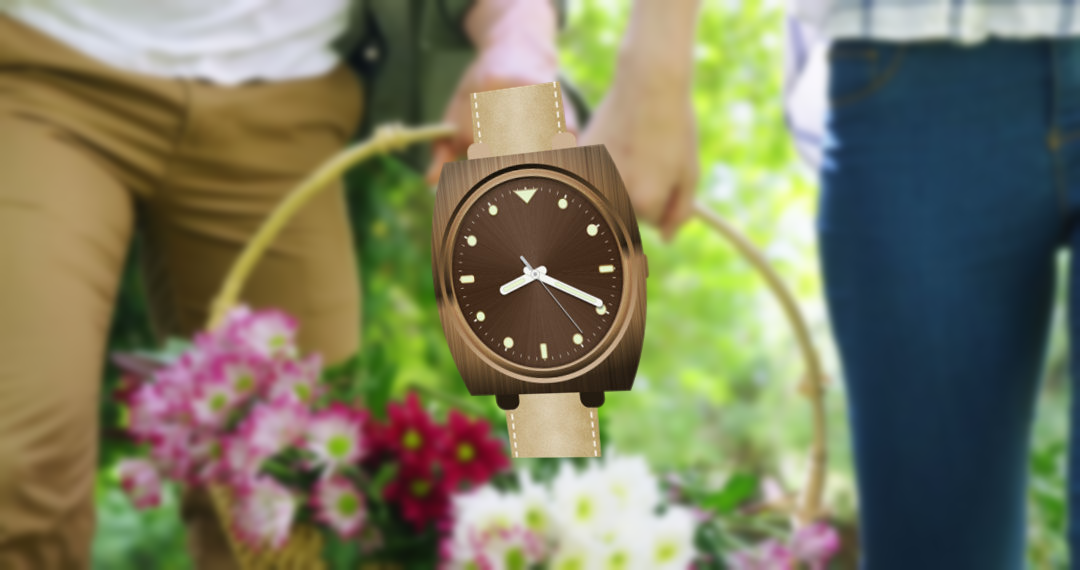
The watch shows 8.19.24
